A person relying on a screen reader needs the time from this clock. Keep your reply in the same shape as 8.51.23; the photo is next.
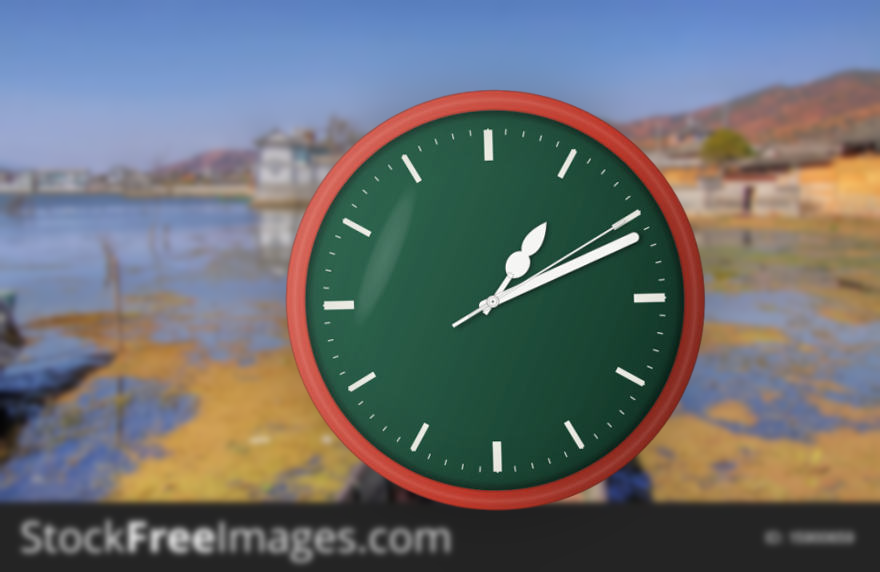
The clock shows 1.11.10
